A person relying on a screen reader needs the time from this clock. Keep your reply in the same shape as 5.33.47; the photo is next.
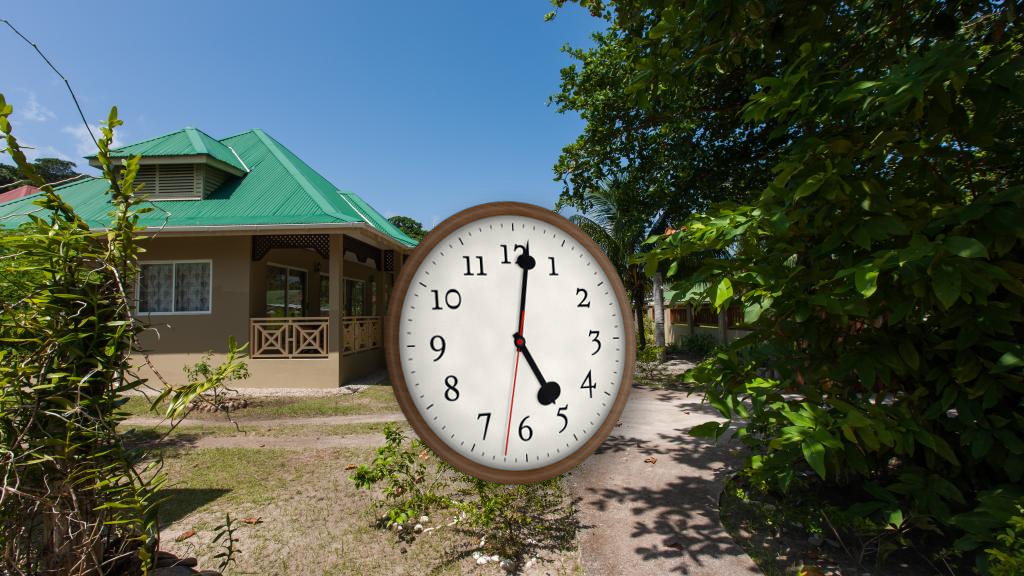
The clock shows 5.01.32
